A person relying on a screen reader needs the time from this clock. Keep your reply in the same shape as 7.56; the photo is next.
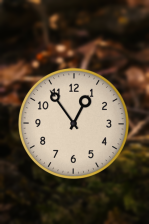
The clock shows 12.54
